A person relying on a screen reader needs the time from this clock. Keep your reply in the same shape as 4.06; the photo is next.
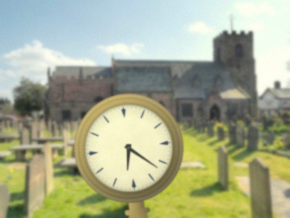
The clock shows 6.22
